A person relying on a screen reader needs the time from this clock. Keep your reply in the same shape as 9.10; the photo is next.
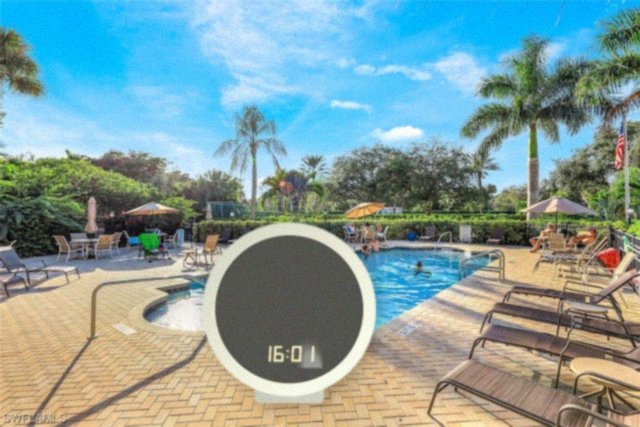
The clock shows 16.01
